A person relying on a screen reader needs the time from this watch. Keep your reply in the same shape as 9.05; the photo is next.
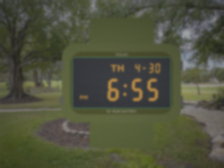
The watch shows 6.55
